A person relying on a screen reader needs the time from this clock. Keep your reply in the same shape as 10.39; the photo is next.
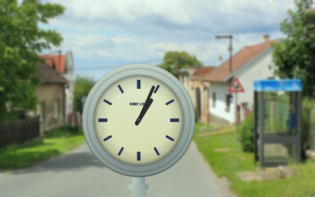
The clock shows 1.04
